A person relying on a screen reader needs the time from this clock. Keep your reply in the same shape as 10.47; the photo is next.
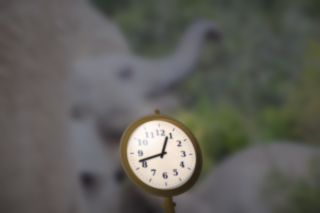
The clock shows 12.42
